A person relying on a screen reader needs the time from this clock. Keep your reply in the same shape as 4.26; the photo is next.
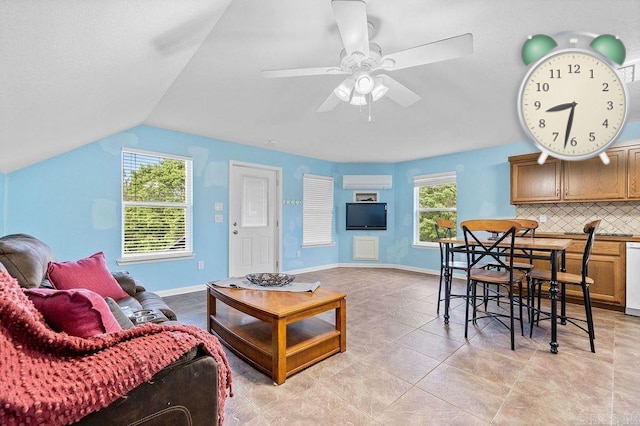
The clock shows 8.32
